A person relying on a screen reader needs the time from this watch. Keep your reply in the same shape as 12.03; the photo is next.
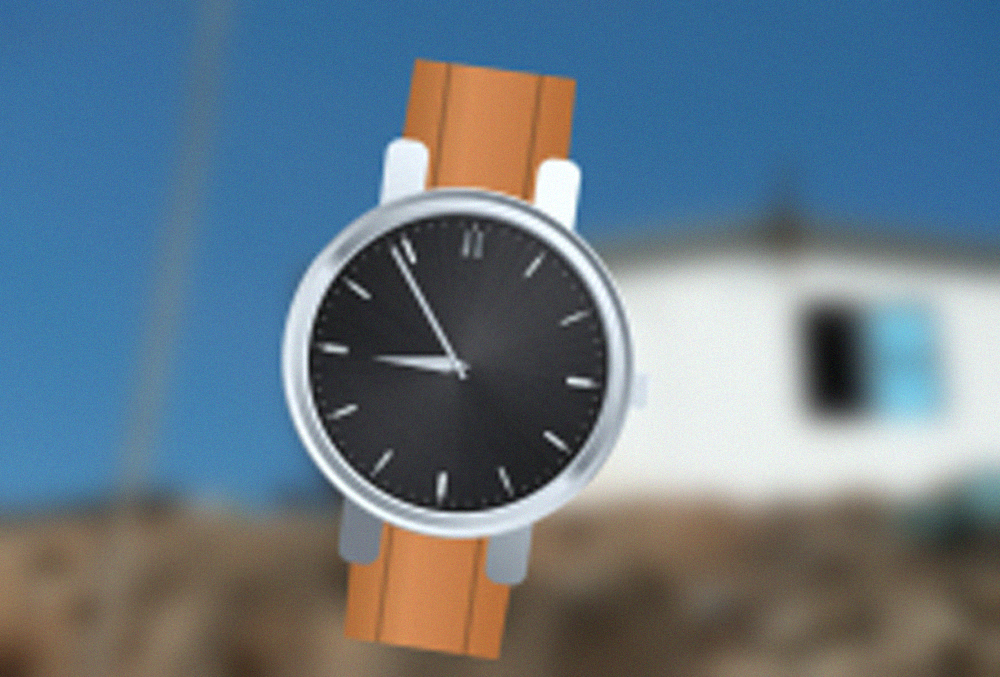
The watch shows 8.54
